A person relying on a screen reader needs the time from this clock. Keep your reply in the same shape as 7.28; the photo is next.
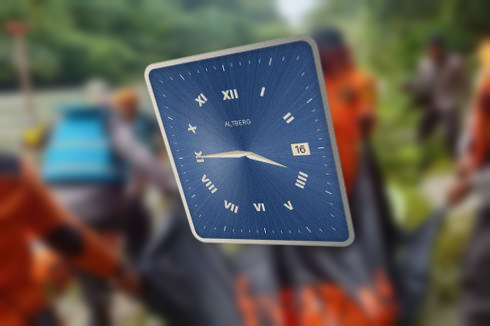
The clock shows 3.45
